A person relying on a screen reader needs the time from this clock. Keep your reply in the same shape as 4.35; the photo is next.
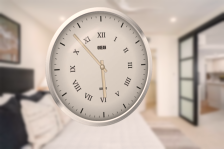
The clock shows 5.53
